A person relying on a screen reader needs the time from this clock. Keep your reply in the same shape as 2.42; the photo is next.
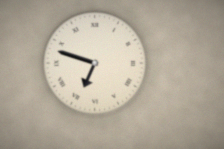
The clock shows 6.48
